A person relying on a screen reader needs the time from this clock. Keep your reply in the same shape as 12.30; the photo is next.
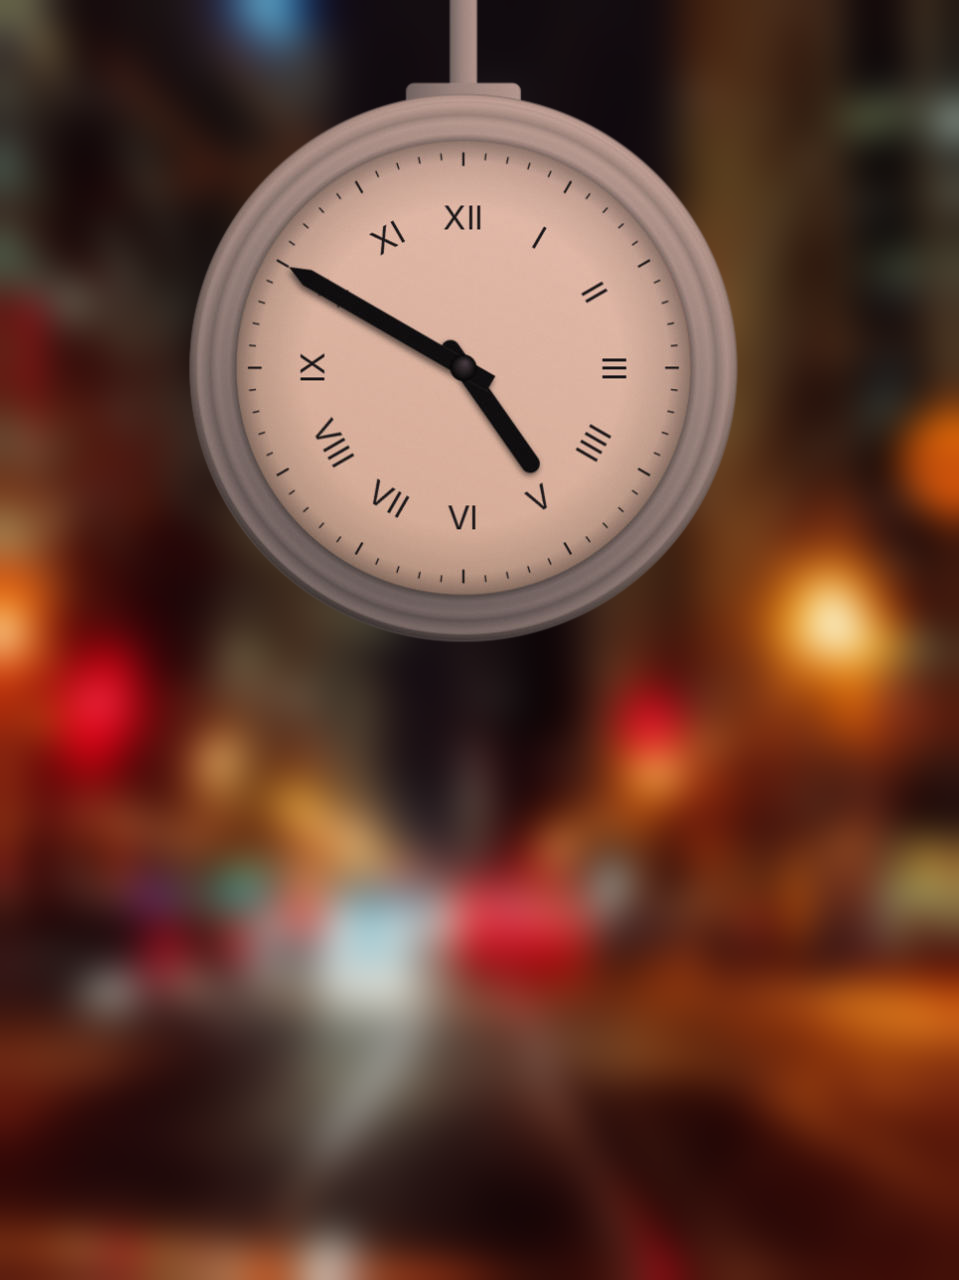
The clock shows 4.50
